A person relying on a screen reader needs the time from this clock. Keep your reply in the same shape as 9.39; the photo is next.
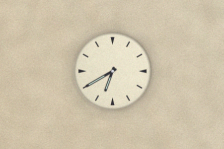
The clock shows 6.40
